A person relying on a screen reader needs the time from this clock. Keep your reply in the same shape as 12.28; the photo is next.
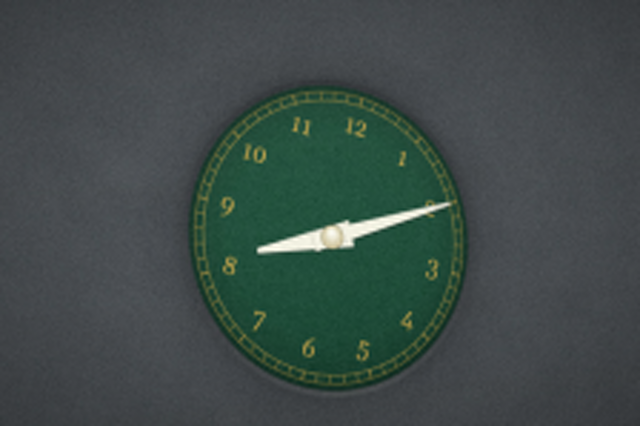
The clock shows 8.10
